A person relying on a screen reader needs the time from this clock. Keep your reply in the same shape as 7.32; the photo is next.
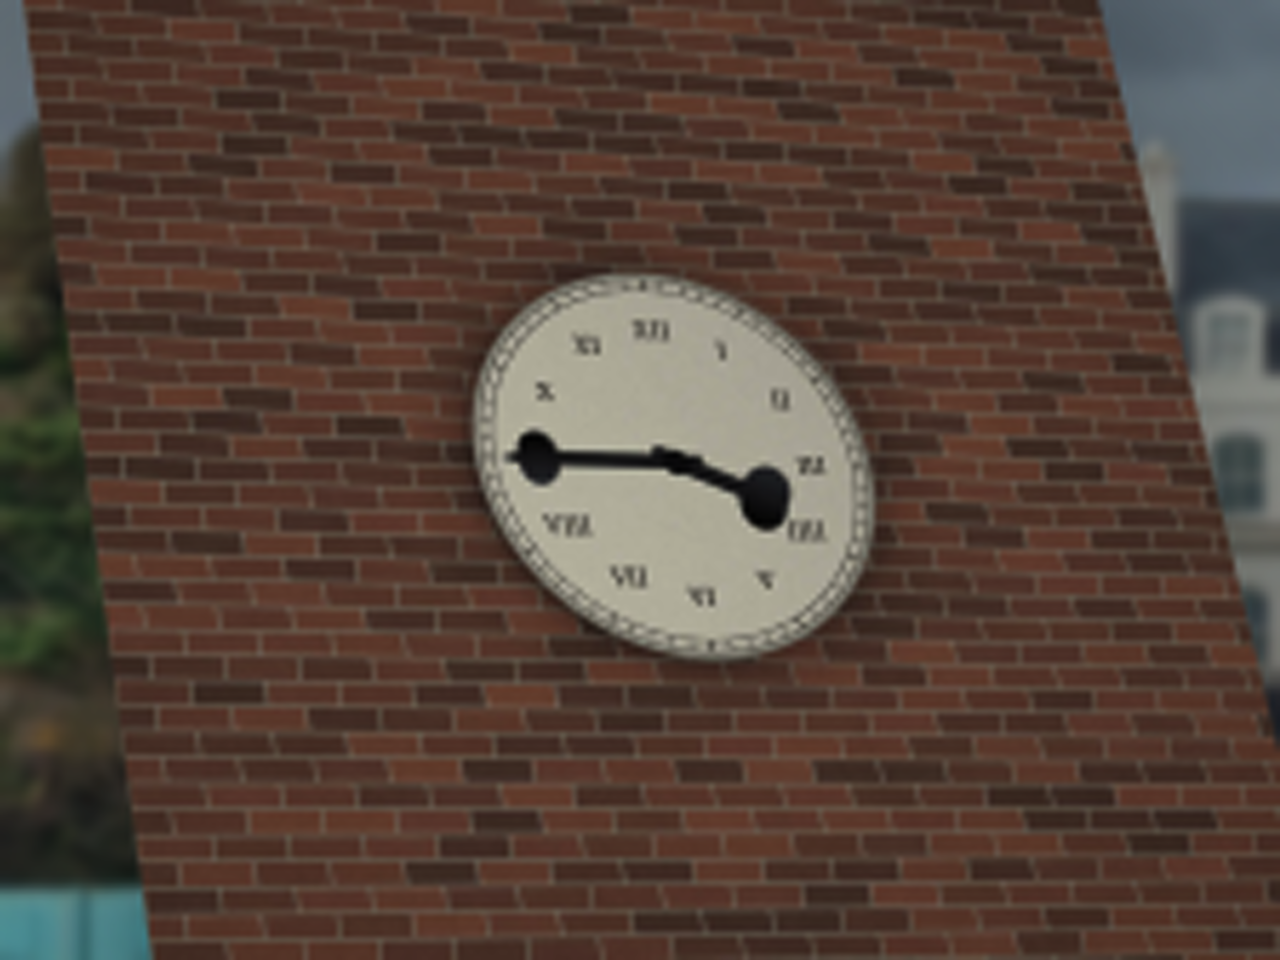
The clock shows 3.45
